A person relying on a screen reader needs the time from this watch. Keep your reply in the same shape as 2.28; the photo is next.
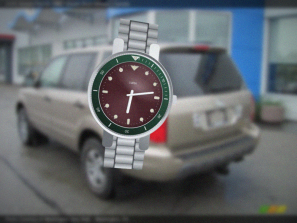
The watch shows 6.13
